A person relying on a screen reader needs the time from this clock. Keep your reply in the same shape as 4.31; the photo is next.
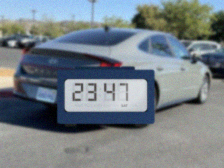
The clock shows 23.47
